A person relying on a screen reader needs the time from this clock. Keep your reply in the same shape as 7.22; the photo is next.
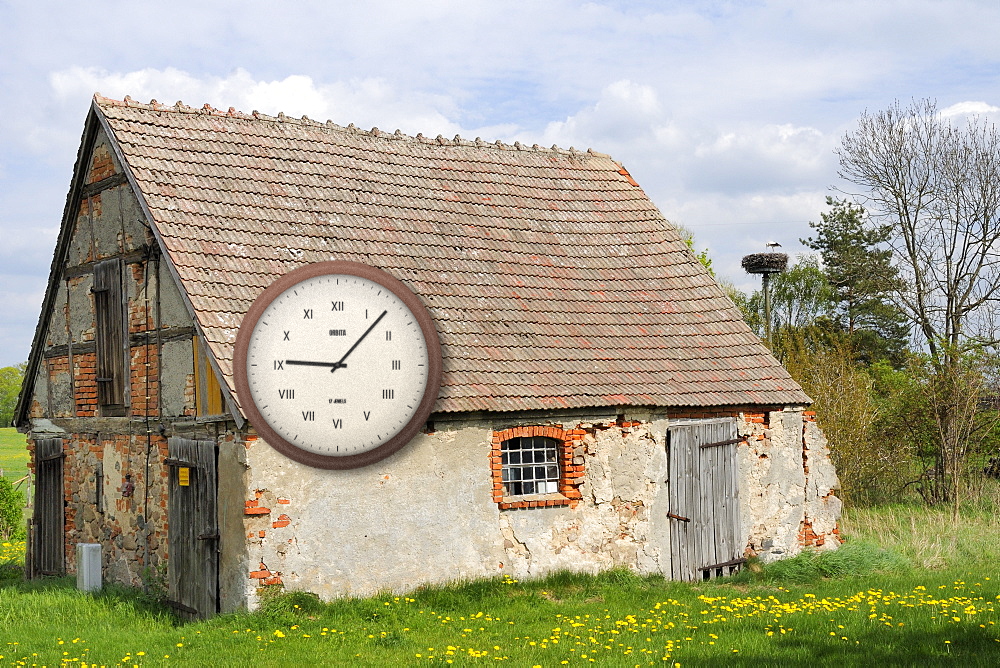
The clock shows 9.07
